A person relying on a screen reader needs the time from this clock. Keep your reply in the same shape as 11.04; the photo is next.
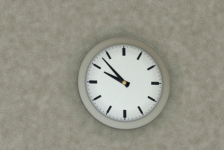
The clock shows 9.53
